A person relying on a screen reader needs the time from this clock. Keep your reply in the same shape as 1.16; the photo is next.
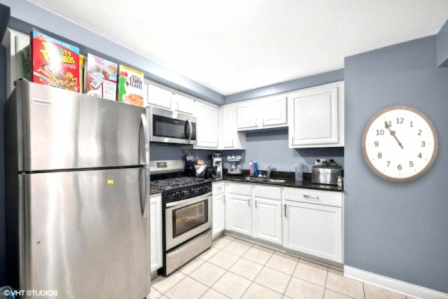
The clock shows 10.54
